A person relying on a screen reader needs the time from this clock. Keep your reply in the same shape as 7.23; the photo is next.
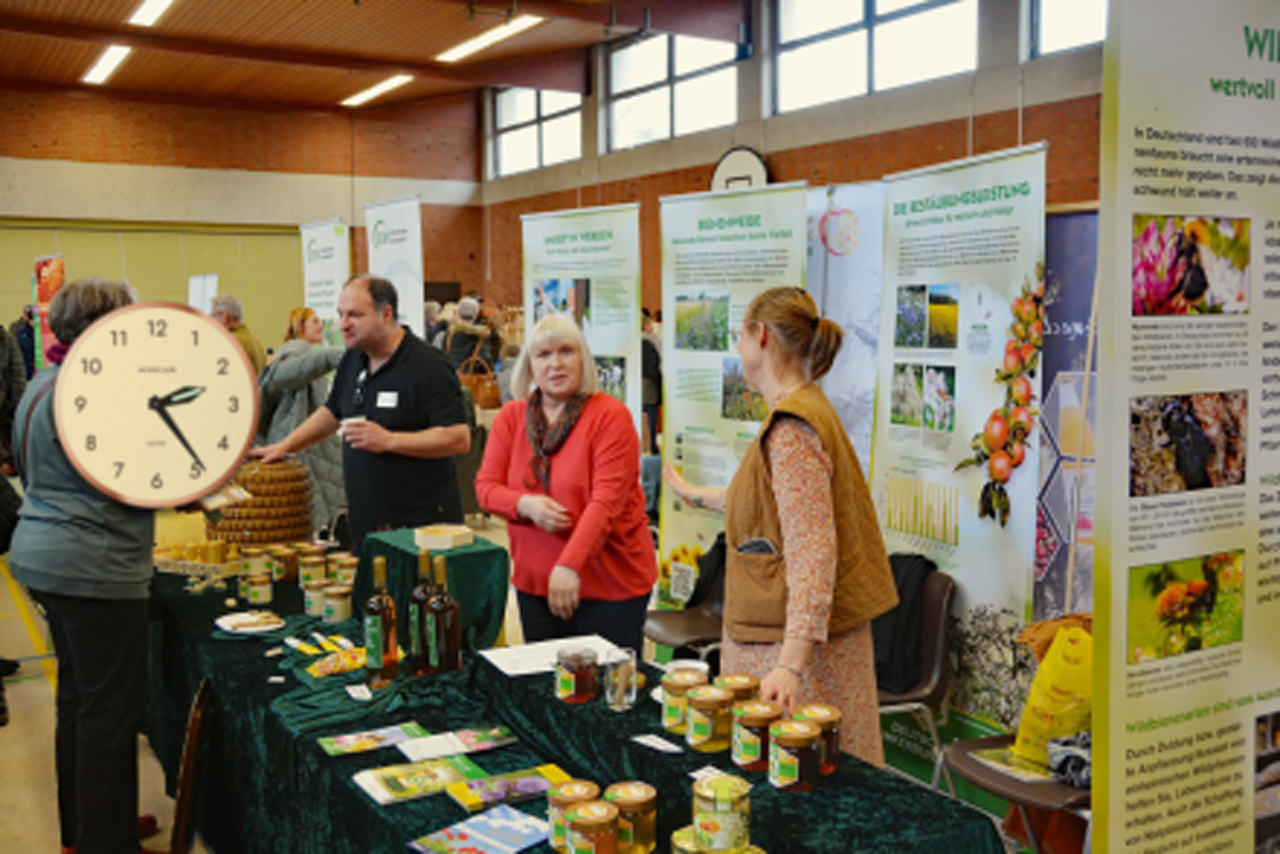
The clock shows 2.24
